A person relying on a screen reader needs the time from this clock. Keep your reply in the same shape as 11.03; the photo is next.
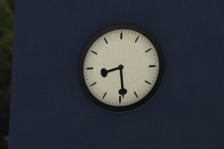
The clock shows 8.29
